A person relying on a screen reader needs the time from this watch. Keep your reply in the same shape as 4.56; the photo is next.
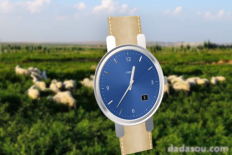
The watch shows 12.37
